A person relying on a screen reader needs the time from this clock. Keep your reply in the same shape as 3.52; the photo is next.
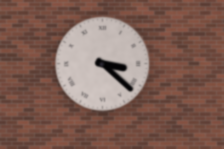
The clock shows 3.22
